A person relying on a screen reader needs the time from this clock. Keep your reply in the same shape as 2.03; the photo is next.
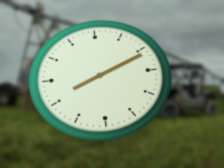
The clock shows 8.11
